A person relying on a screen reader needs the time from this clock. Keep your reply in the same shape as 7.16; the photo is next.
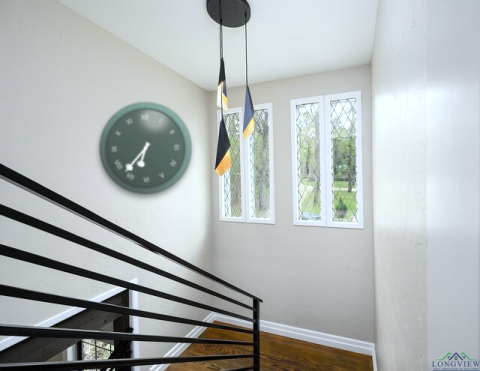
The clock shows 6.37
